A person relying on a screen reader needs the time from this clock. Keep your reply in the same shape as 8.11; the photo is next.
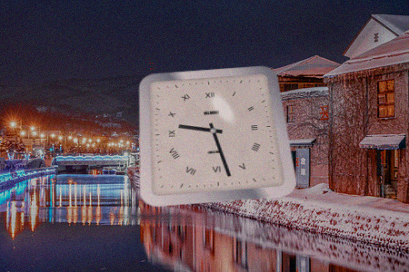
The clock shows 9.28
